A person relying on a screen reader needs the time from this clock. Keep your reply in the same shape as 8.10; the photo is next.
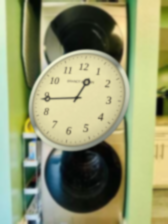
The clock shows 12.44
